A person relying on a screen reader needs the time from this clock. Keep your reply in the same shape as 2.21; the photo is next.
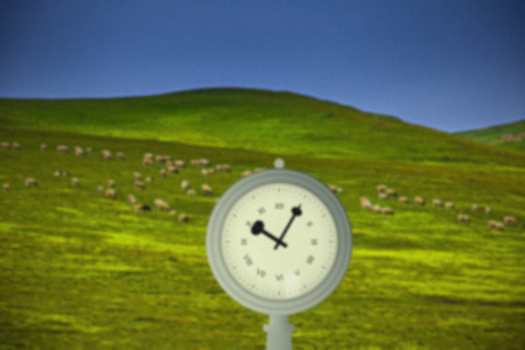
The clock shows 10.05
